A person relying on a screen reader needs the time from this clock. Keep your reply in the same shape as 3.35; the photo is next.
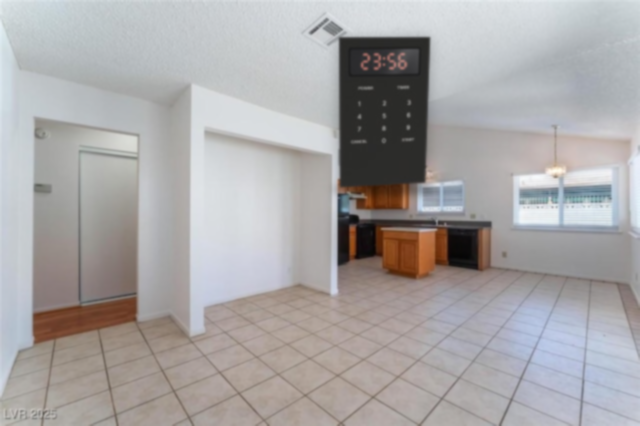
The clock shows 23.56
